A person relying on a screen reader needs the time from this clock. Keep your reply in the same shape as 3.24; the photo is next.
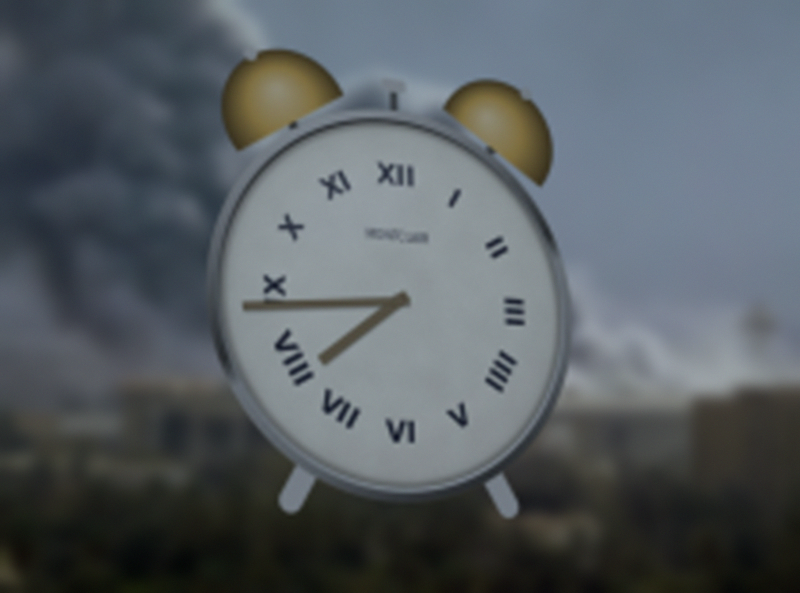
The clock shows 7.44
